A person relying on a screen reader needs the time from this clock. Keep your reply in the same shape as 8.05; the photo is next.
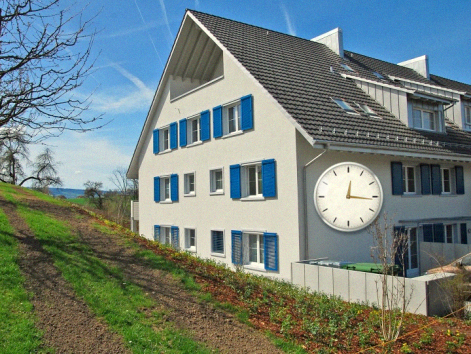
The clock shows 12.16
